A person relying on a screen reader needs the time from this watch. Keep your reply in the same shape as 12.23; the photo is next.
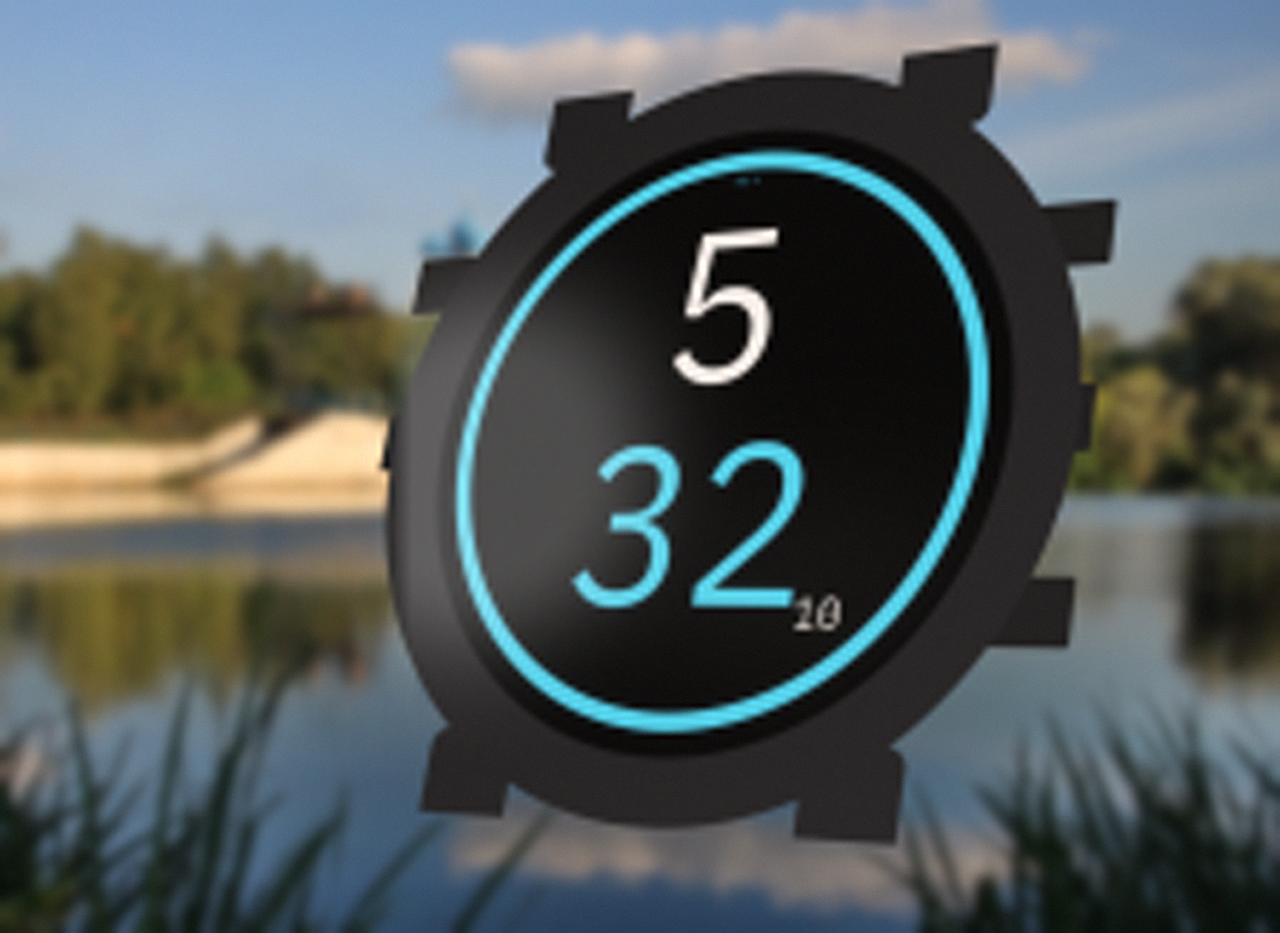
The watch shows 5.32
